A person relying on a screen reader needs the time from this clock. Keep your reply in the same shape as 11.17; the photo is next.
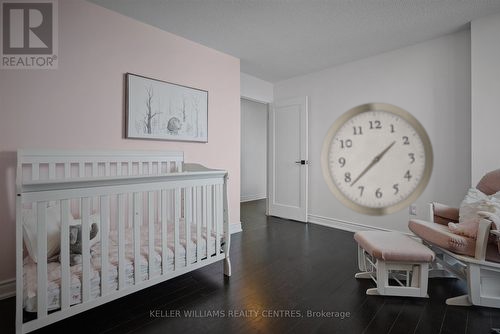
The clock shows 1.38
